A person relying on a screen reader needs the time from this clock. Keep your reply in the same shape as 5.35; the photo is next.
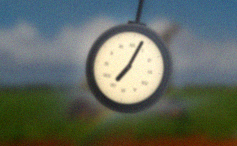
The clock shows 7.03
